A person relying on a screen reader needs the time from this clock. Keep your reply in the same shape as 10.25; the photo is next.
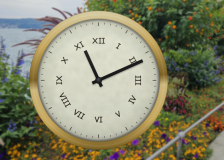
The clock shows 11.11
